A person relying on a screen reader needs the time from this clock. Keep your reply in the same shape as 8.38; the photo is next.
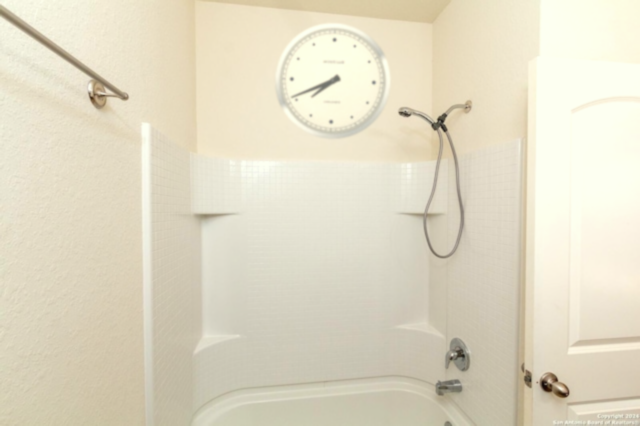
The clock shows 7.41
